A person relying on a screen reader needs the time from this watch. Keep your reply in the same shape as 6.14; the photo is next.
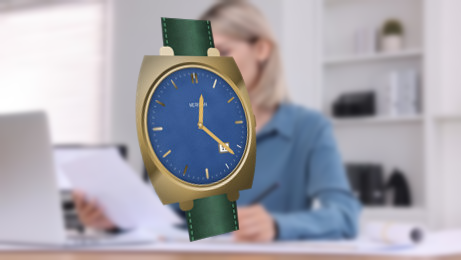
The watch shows 12.22
